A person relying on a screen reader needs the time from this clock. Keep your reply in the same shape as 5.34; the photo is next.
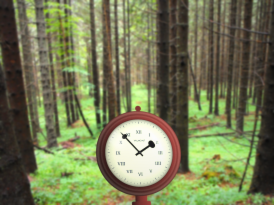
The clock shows 1.53
